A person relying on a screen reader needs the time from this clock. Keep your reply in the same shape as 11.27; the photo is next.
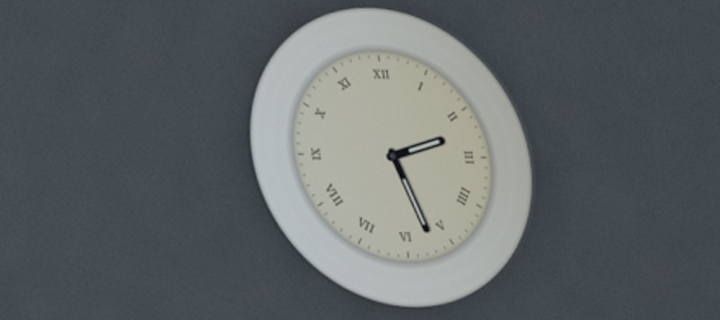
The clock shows 2.27
